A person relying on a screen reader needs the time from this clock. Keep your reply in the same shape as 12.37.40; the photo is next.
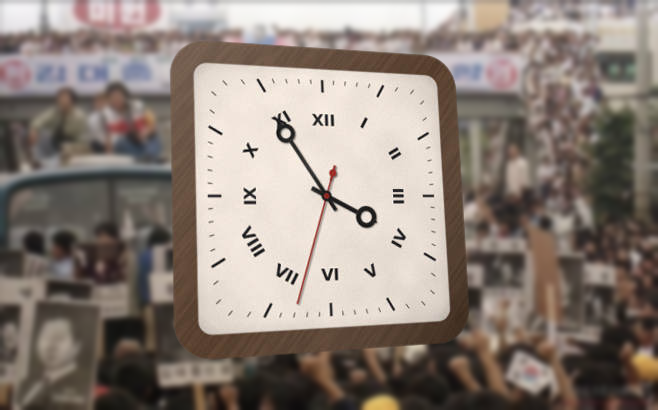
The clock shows 3.54.33
